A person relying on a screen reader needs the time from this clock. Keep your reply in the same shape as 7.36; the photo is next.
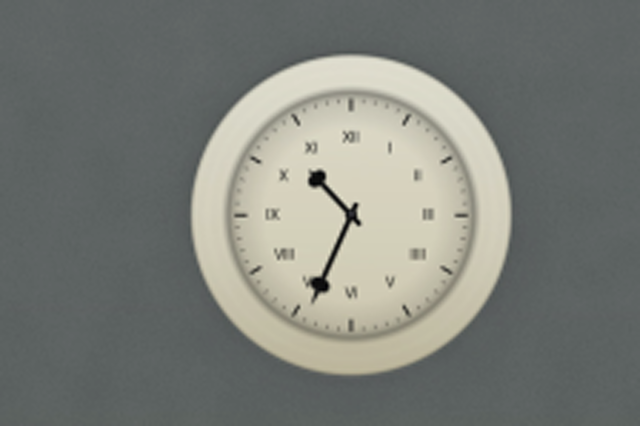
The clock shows 10.34
